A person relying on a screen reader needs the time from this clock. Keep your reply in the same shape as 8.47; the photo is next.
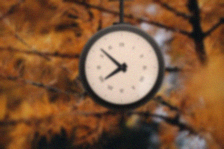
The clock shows 7.52
